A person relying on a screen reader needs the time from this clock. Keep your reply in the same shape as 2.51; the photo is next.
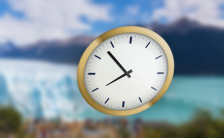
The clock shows 7.53
